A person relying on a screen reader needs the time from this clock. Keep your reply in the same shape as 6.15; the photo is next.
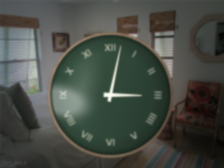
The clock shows 3.02
